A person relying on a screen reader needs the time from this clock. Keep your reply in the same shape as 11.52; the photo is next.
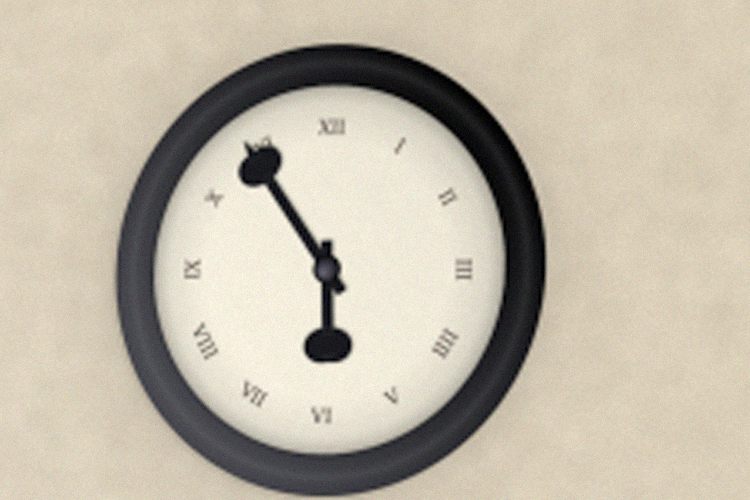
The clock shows 5.54
